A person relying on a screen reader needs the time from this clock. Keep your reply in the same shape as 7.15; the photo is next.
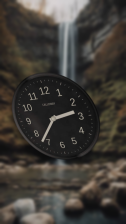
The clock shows 2.37
